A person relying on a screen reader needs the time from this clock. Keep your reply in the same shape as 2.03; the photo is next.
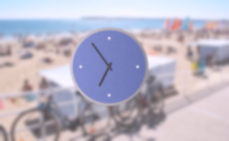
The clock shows 6.54
